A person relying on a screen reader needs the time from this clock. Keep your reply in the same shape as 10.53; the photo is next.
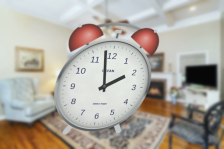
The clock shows 1.58
